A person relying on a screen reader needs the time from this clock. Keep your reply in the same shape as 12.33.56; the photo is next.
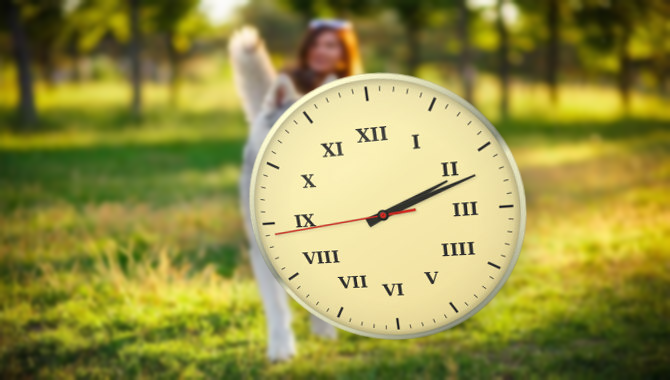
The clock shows 2.11.44
